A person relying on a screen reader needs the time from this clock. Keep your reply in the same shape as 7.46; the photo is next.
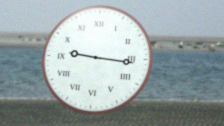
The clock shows 9.16
